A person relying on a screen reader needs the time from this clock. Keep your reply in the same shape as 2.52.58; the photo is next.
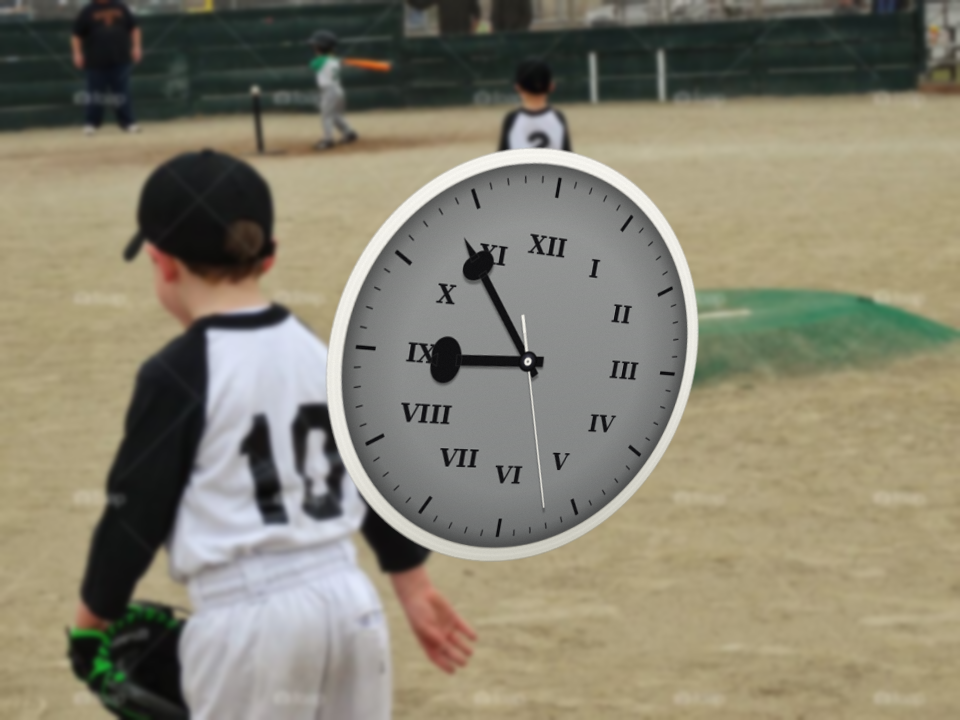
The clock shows 8.53.27
